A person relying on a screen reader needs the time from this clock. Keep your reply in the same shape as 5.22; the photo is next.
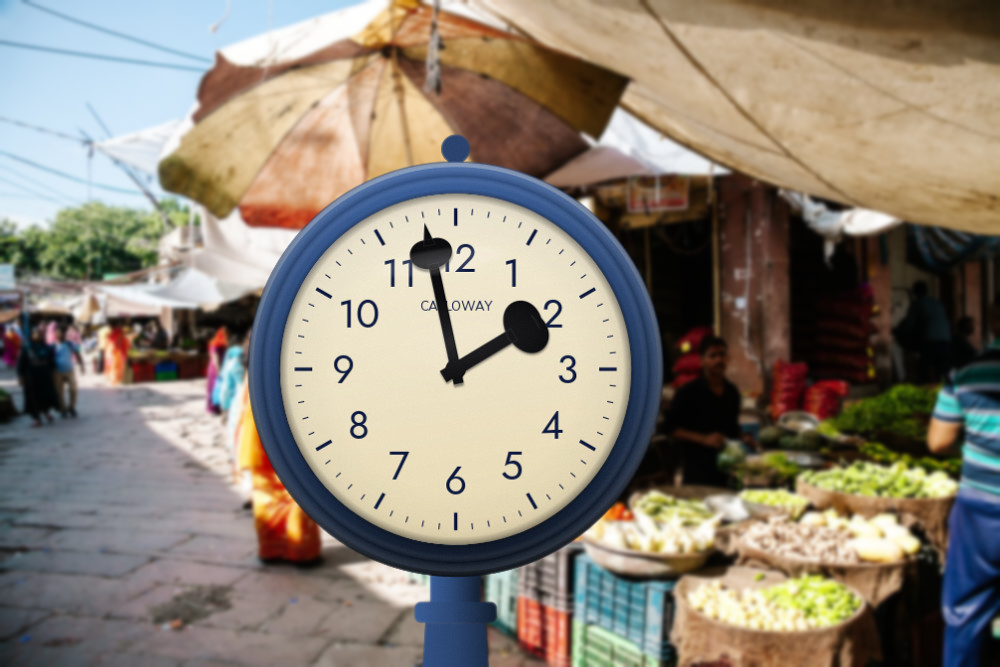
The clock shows 1.58
